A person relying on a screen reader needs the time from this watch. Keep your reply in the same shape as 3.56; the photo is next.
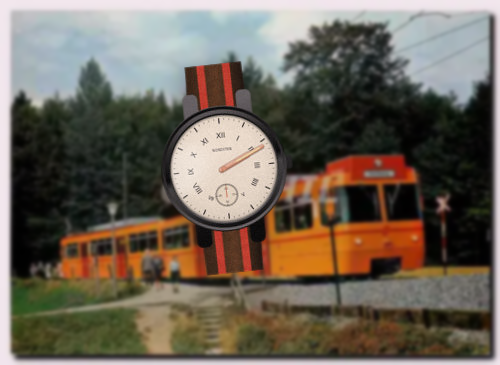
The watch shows 2.11
